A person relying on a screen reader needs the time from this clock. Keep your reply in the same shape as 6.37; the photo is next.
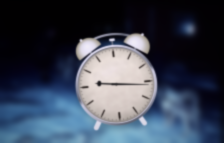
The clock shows 9.16
